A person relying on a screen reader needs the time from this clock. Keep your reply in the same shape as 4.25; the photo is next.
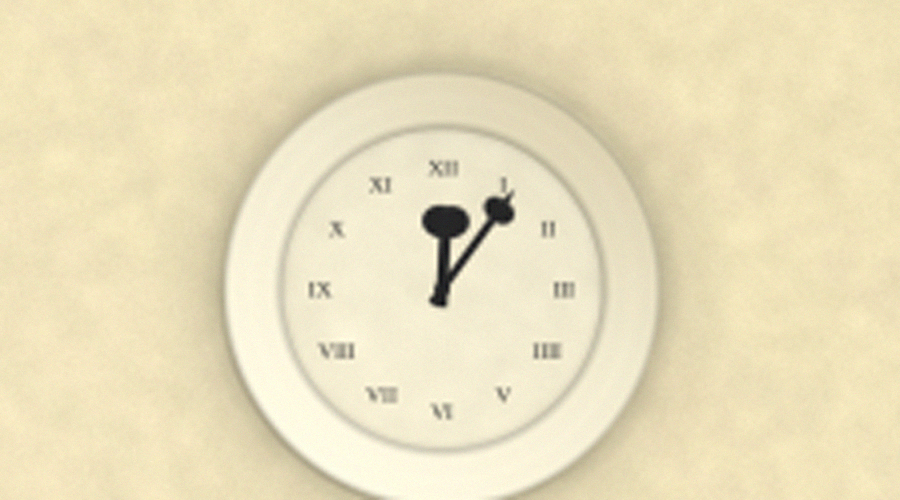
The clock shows 12.06
